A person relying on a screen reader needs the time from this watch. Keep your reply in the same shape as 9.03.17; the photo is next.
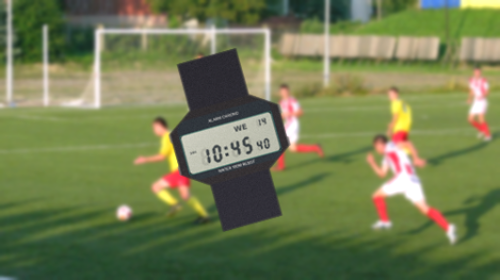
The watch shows 10.45.40
